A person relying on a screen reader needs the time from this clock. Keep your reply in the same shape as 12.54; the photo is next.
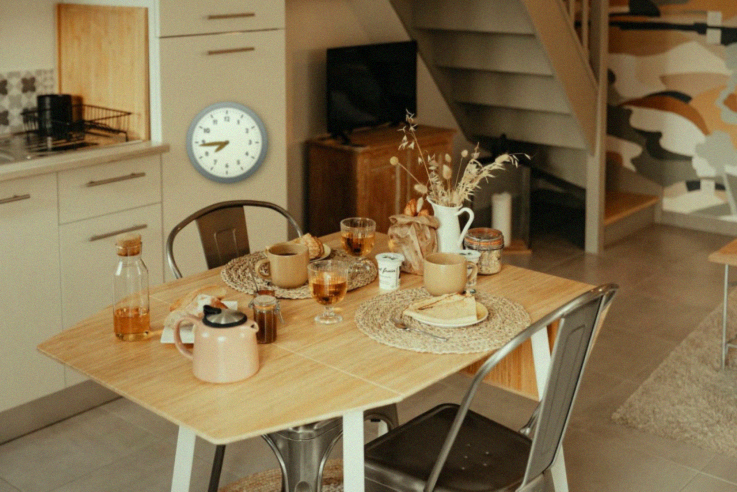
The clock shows 7.44
